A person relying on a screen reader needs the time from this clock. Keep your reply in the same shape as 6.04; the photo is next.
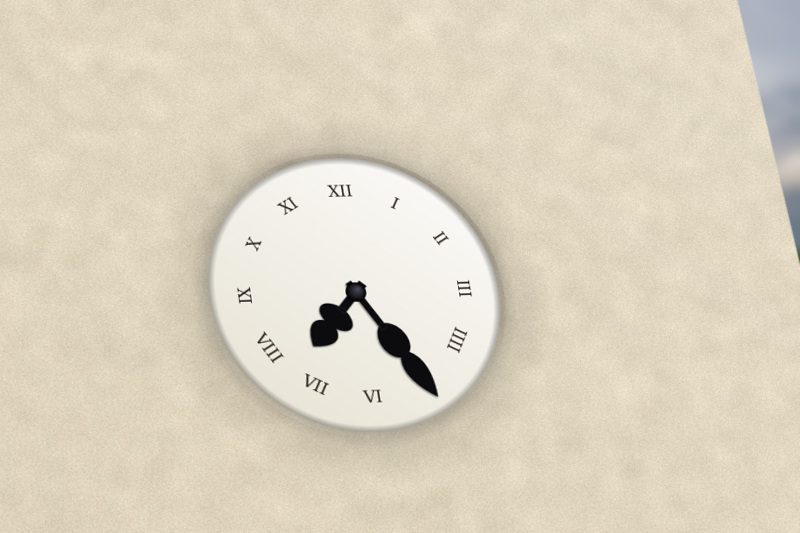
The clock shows 7.25
